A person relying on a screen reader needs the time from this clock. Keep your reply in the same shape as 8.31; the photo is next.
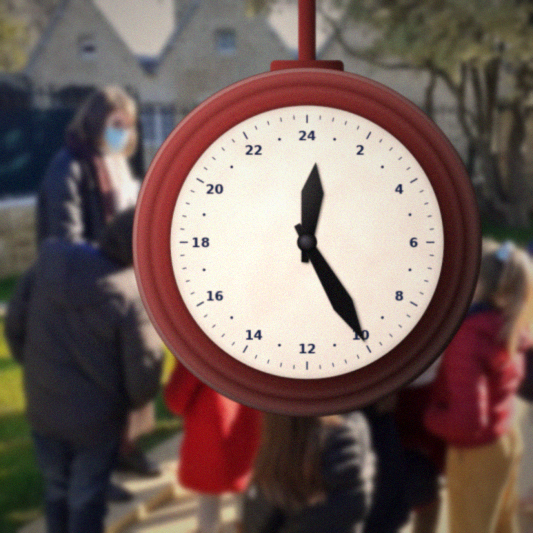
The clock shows 0.25
